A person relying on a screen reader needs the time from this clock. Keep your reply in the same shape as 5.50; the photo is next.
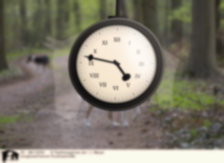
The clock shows 4.47
